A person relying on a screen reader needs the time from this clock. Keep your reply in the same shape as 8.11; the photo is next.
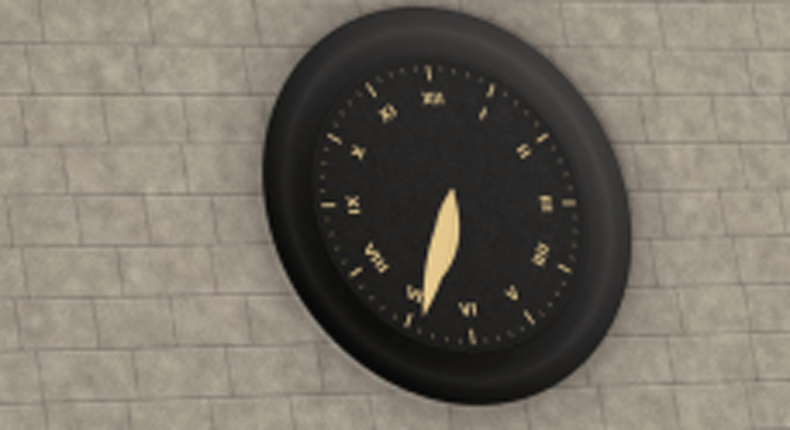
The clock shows 6.34
